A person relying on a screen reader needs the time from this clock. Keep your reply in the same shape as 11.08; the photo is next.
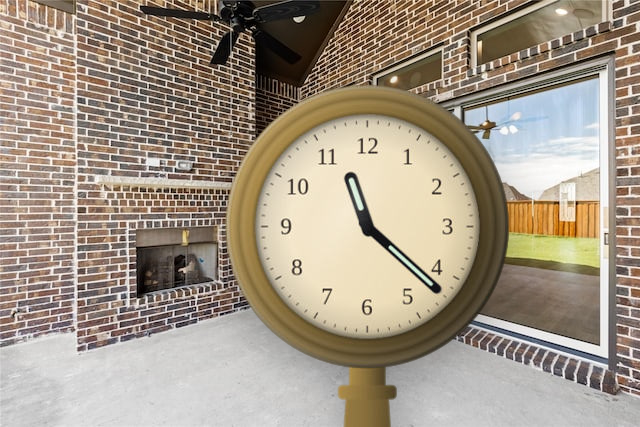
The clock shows 11.22
